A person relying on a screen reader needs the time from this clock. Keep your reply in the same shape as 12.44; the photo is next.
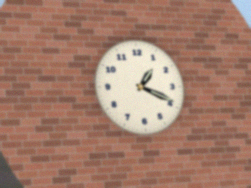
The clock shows 1.19
